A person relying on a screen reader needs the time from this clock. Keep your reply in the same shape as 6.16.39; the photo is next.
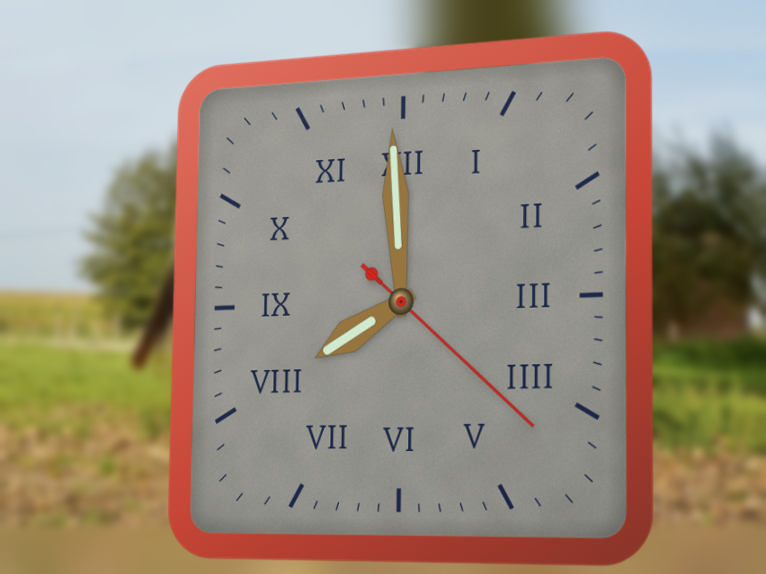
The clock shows 7.59.22
